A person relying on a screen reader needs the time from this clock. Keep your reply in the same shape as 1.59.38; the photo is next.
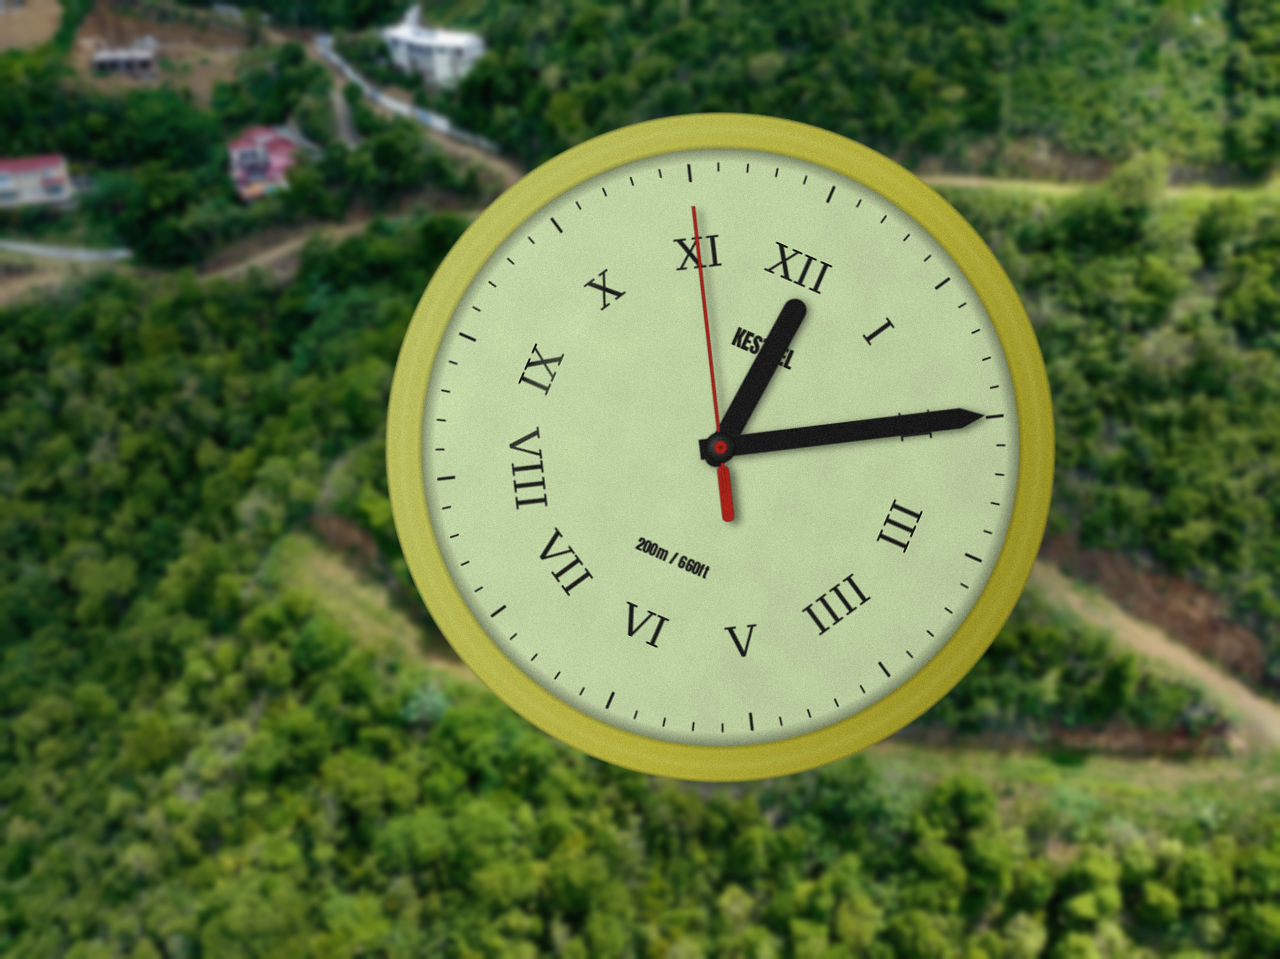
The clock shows 12.09.55
